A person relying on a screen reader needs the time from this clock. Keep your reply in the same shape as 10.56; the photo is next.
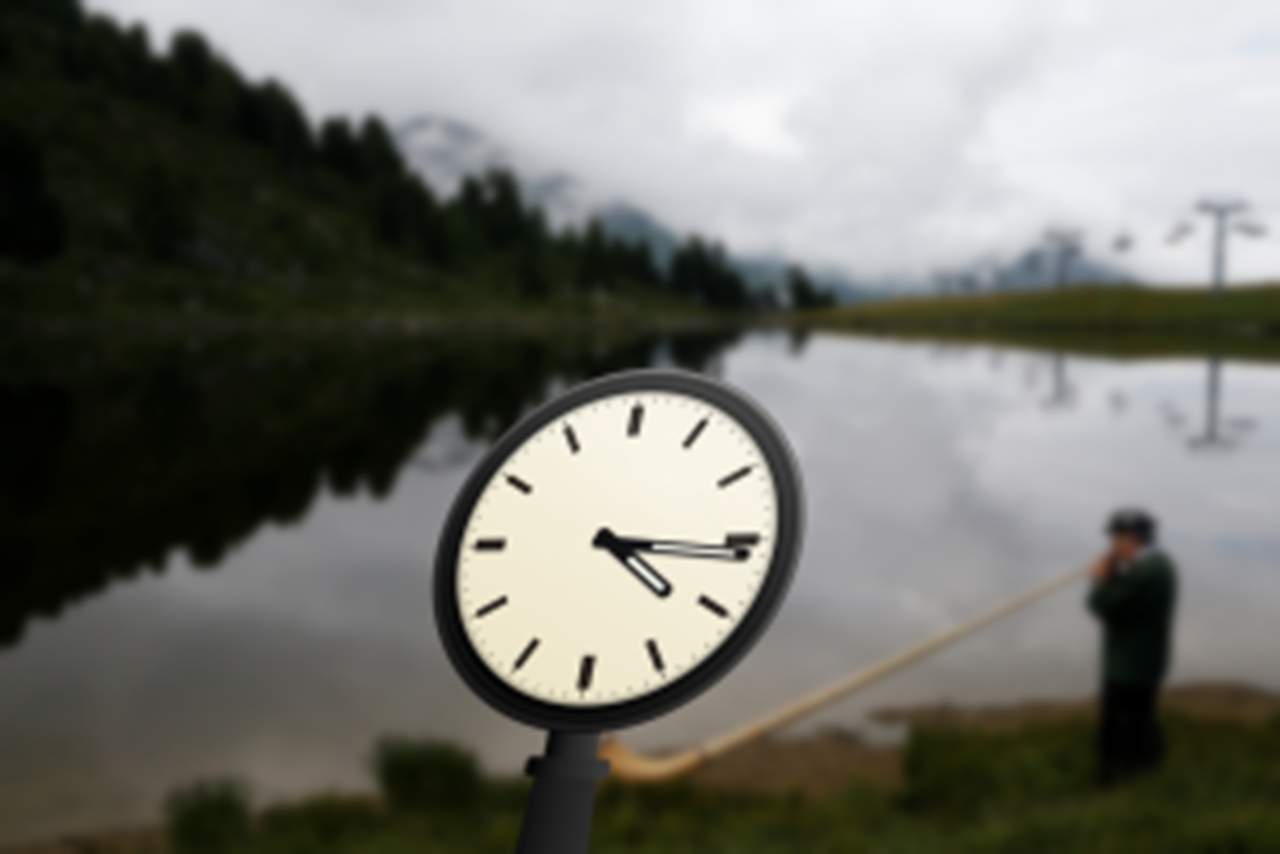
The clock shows 4.16
